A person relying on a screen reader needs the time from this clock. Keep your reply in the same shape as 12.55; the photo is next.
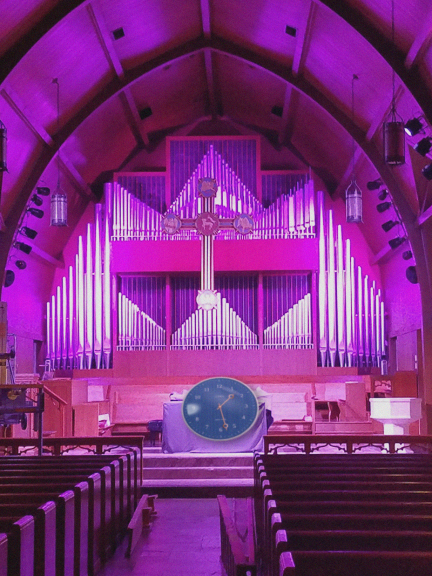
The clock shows 1.28
